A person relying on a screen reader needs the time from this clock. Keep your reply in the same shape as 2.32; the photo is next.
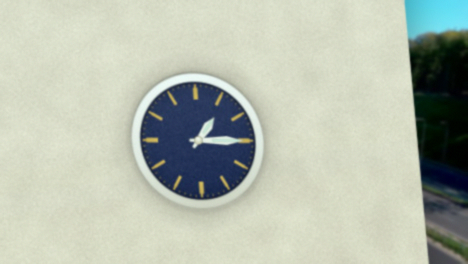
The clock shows 1.15
